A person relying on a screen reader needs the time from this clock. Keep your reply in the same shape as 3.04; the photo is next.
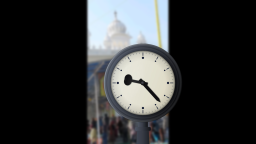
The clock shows 9.23
